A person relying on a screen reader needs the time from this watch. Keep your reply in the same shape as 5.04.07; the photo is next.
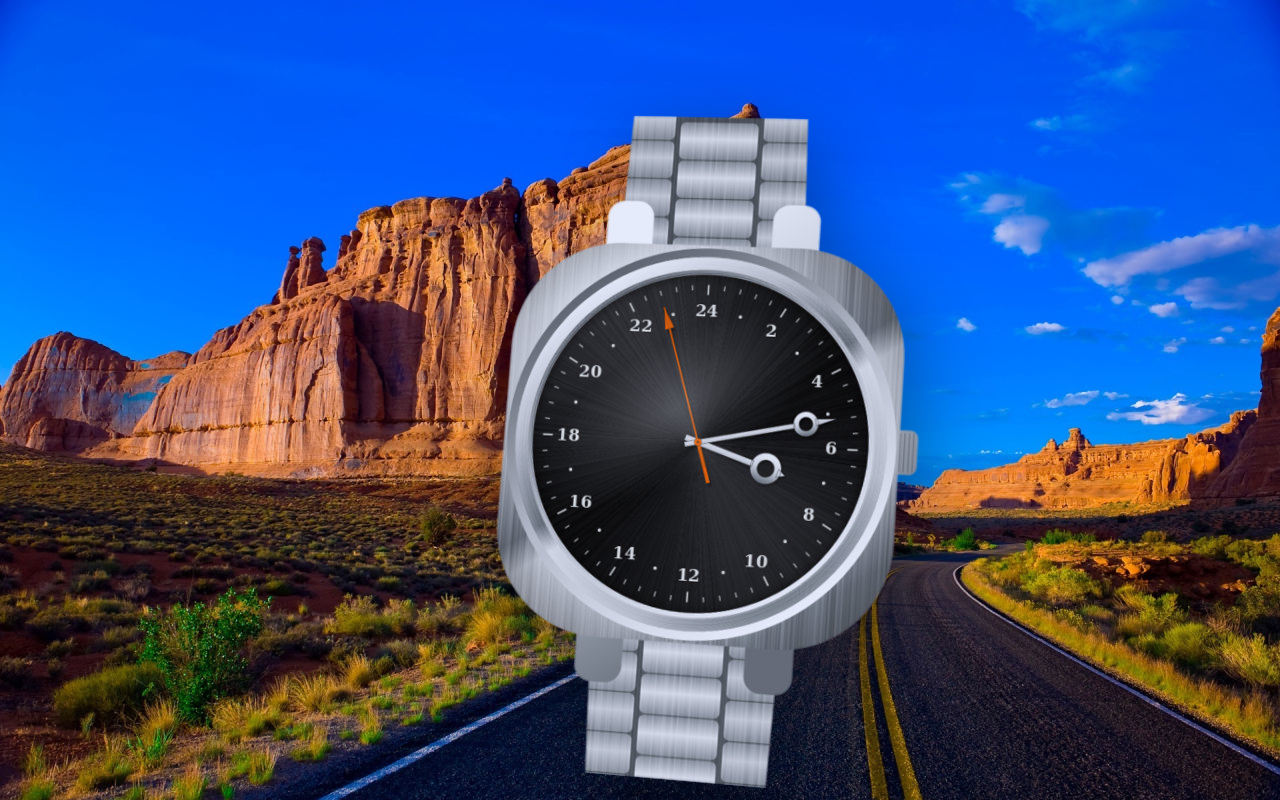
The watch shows 7.12.57
